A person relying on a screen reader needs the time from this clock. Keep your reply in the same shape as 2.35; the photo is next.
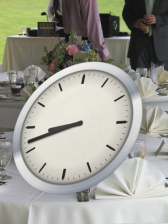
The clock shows 8.42
